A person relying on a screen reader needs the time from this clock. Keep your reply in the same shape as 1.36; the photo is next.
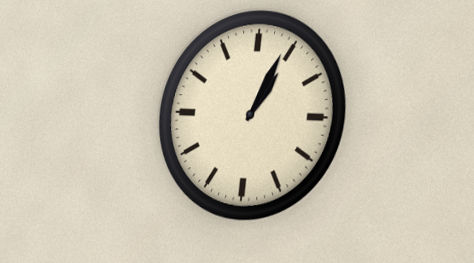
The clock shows 1.04
